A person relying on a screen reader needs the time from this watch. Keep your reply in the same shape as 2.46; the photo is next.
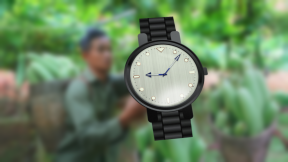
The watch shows 9.07
